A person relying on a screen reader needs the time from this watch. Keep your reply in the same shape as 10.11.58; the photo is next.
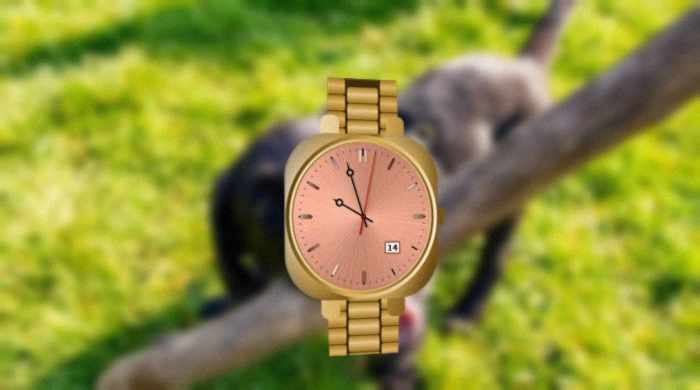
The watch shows 9.57.02
